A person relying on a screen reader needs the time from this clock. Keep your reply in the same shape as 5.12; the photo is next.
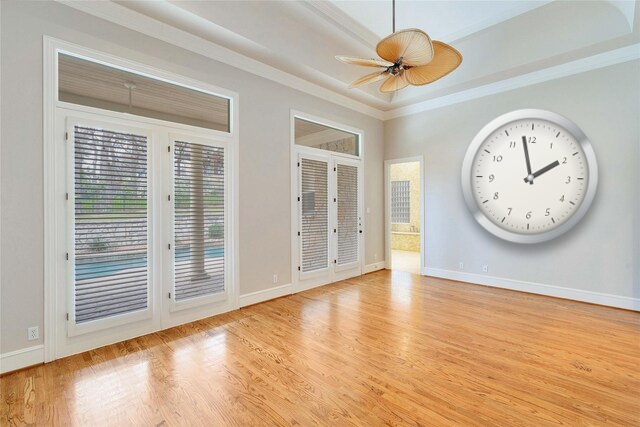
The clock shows 1.58
